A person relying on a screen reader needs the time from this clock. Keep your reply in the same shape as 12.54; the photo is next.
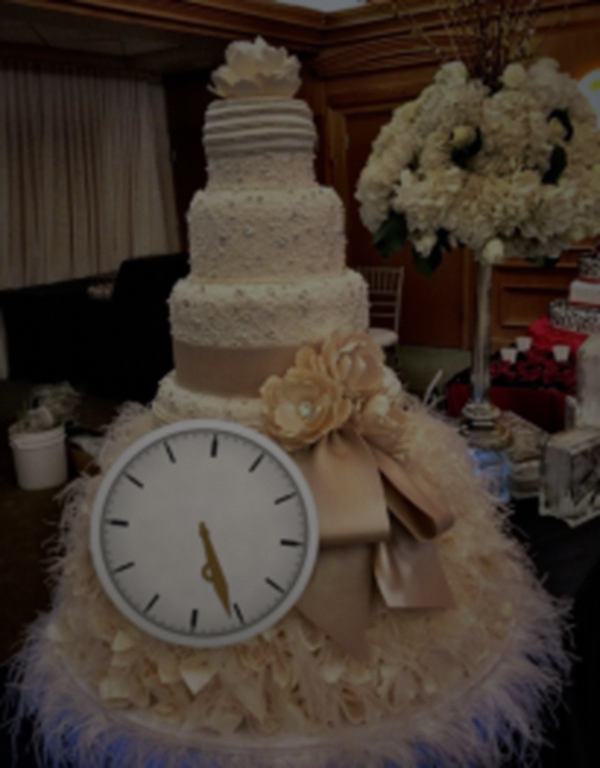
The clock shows 5.26
